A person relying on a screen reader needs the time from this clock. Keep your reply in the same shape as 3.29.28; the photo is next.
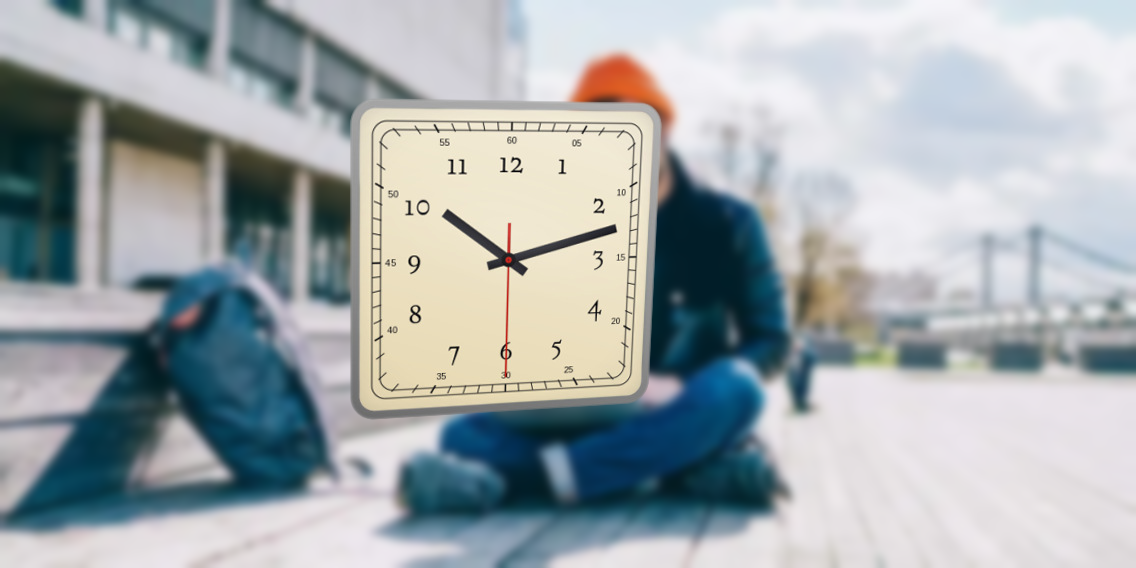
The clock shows 10.12.30
